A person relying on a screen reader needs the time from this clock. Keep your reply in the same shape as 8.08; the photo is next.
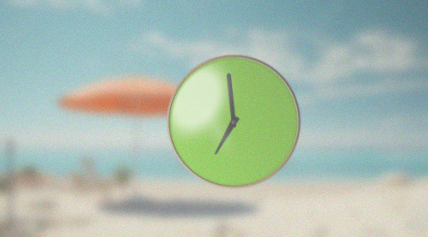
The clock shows 6.59
